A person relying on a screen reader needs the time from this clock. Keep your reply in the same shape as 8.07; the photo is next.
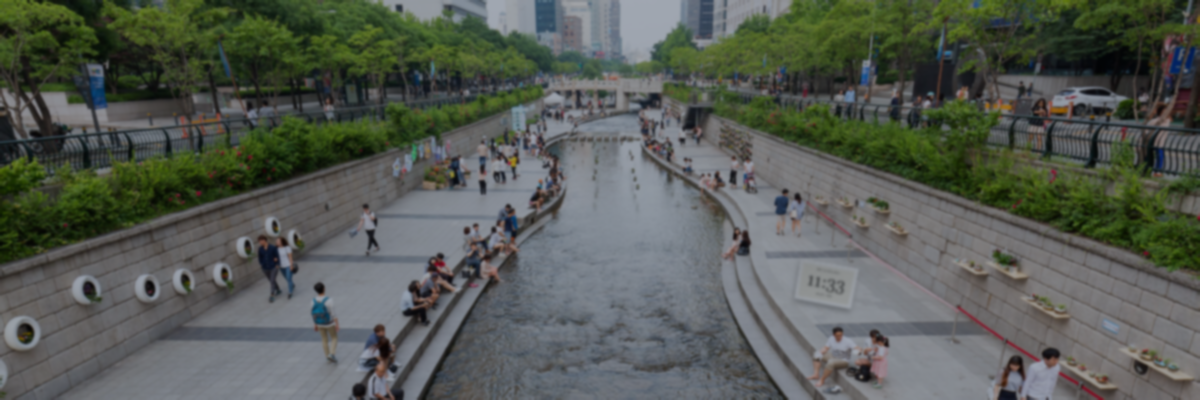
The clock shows 11.33
